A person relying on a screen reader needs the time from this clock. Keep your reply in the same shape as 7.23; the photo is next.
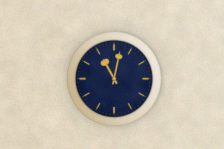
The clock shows 11.02
